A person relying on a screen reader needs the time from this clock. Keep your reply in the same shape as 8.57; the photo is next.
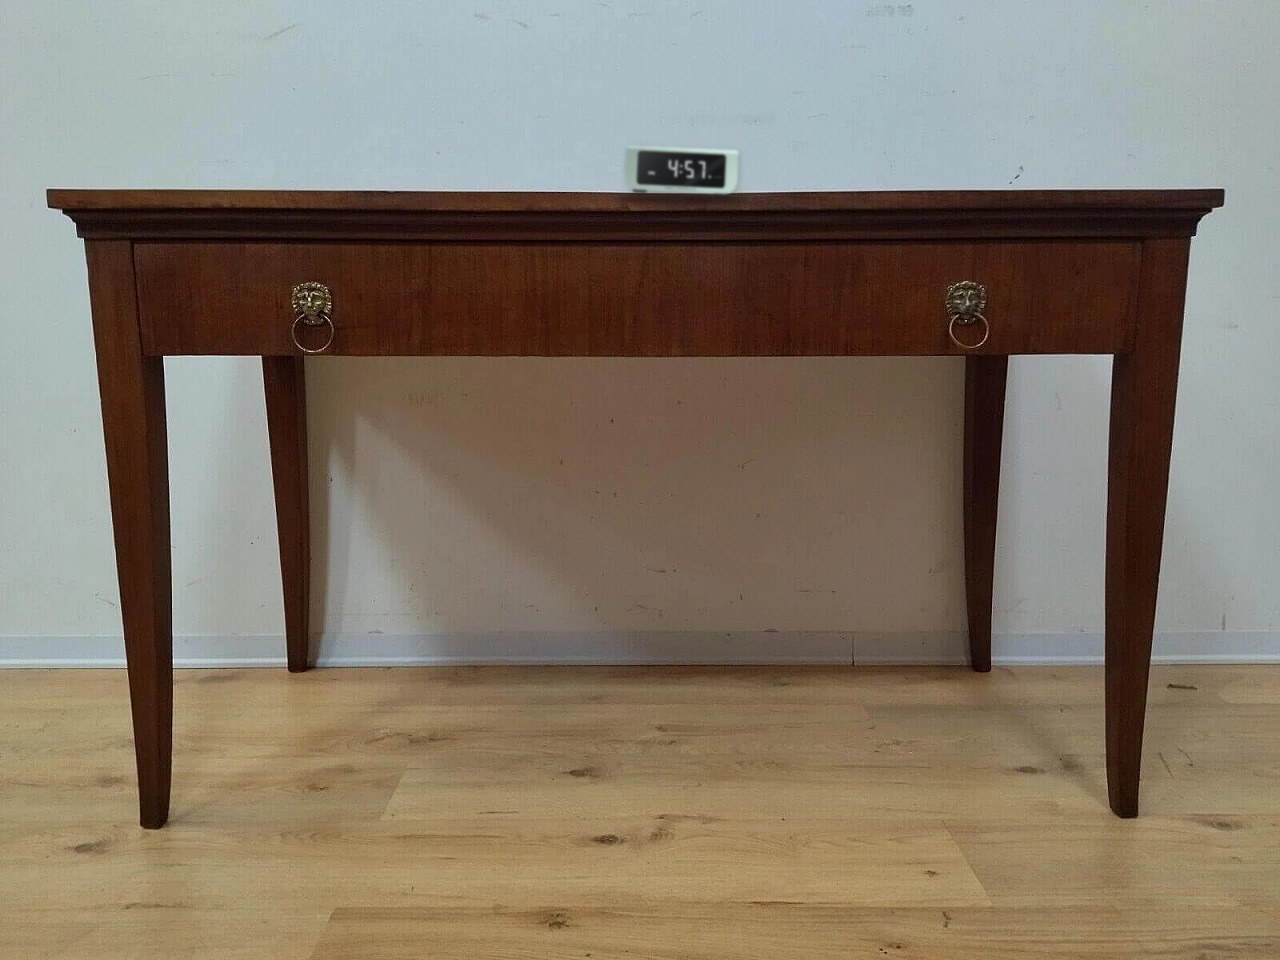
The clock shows 4.57
